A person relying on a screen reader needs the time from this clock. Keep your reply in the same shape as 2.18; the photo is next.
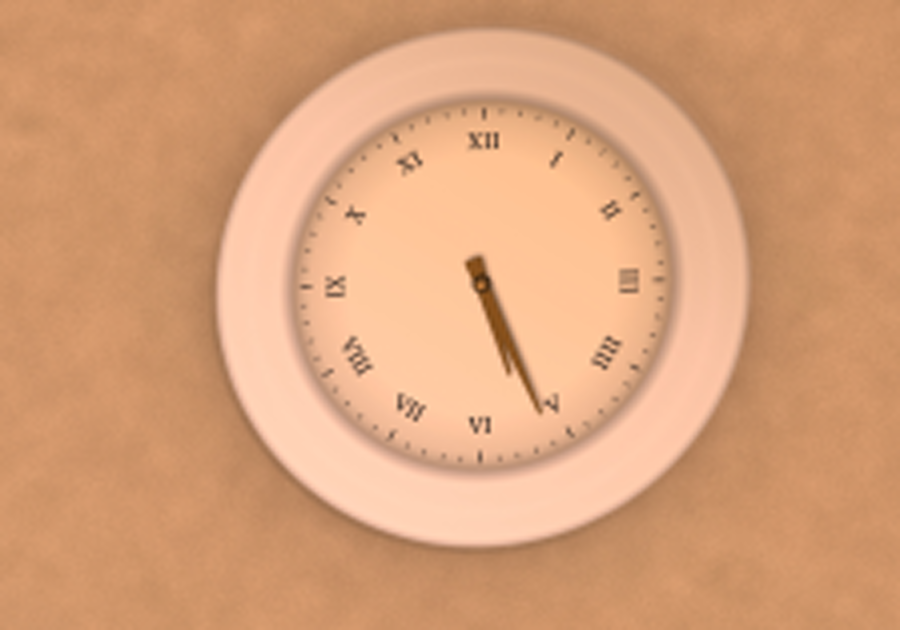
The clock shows 5.26
